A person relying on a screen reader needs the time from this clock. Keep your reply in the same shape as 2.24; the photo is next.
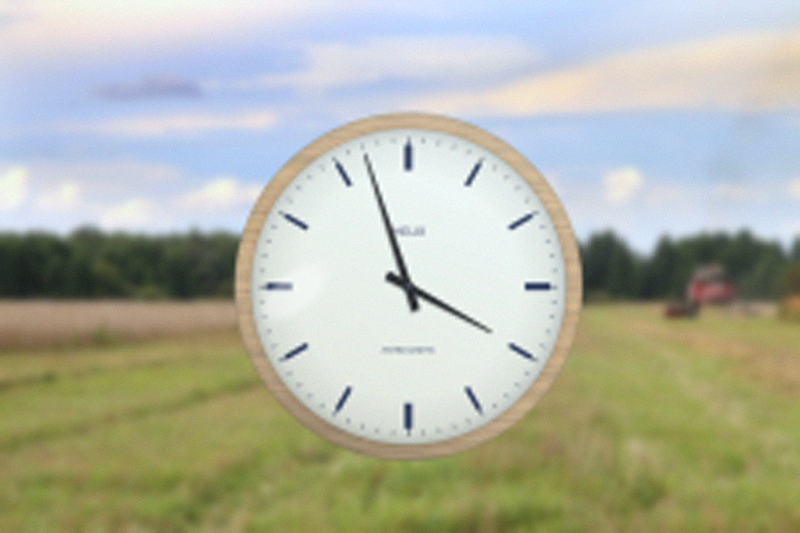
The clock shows 3.57
